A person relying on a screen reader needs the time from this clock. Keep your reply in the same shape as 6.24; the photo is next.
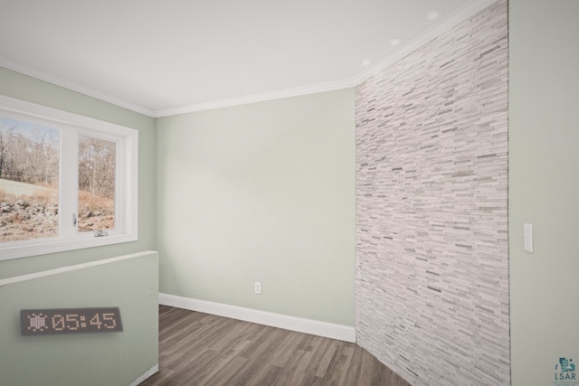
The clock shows 5.45
